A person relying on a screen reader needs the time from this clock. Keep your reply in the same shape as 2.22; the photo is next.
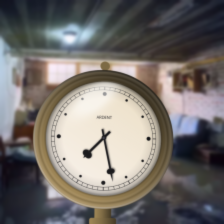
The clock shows 7.28
